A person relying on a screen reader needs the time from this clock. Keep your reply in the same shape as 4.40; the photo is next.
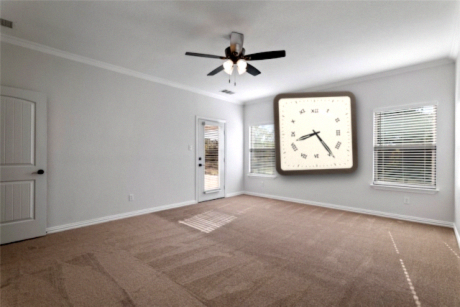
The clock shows 8.24
